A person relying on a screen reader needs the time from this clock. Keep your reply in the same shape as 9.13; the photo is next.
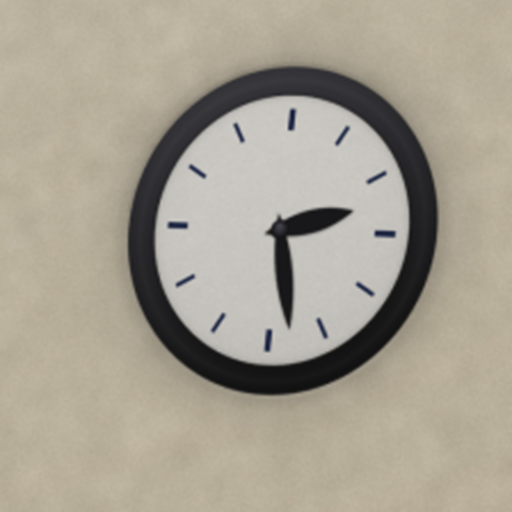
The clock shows 2.28
